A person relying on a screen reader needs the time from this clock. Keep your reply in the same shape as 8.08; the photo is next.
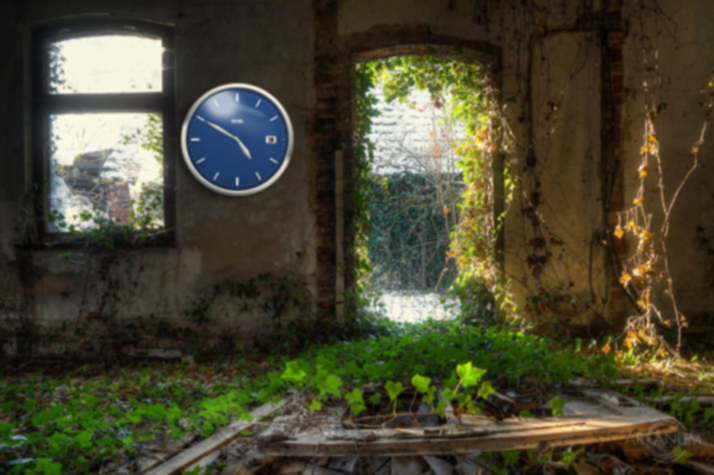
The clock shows 4.50
